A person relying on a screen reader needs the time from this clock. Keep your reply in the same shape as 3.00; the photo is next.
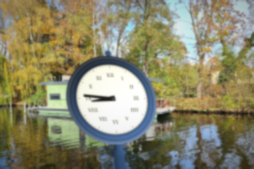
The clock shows 8.46
